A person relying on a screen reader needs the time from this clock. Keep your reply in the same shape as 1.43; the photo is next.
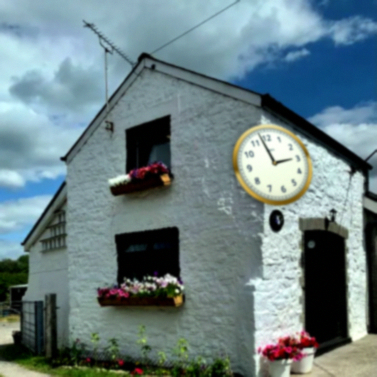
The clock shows 2.58
